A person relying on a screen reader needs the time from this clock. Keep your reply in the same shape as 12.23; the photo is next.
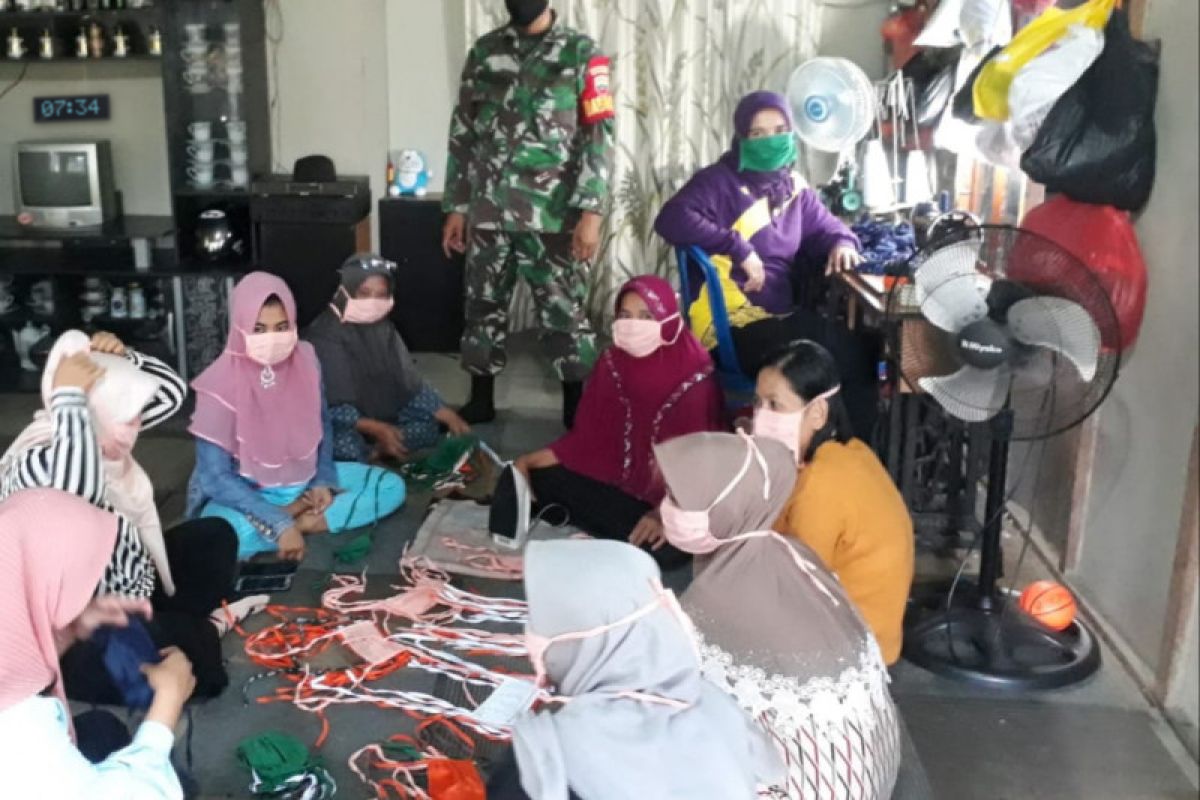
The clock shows 7.34
